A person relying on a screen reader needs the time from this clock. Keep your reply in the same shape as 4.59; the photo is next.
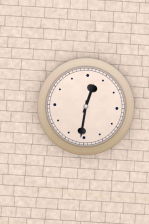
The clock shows 12.31
